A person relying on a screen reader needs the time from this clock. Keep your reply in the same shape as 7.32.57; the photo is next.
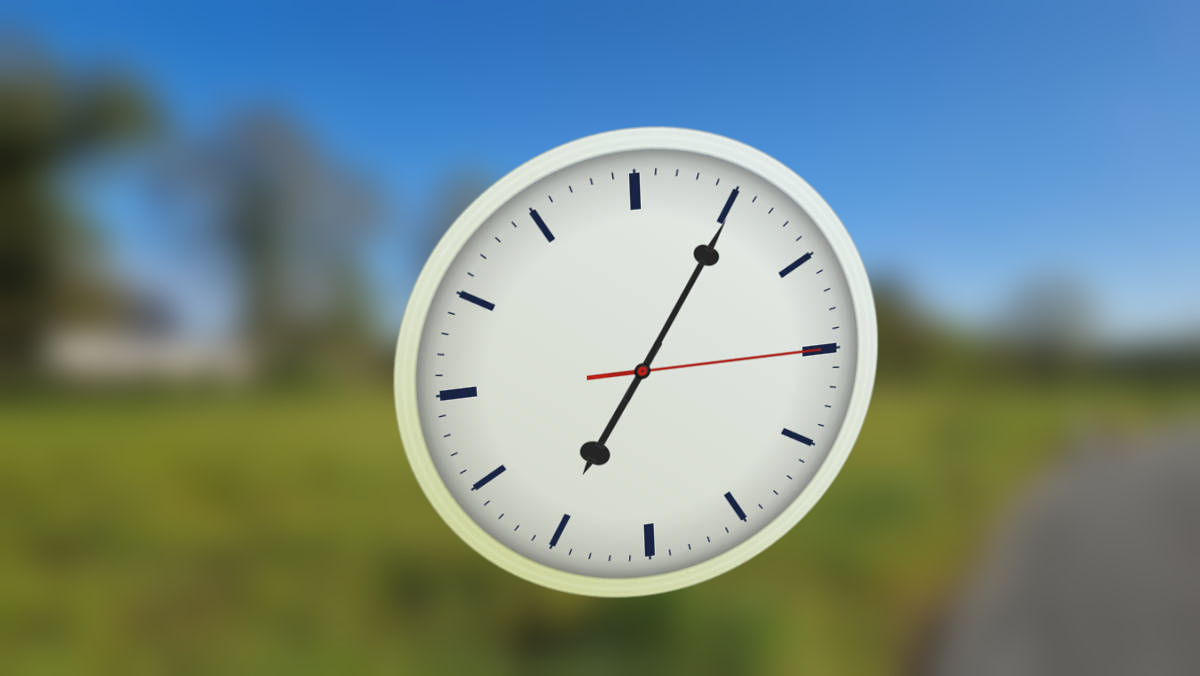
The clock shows 7.05.15
